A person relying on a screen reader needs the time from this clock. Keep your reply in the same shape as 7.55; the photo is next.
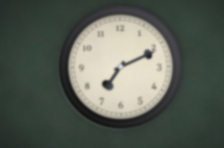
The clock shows 7.11
